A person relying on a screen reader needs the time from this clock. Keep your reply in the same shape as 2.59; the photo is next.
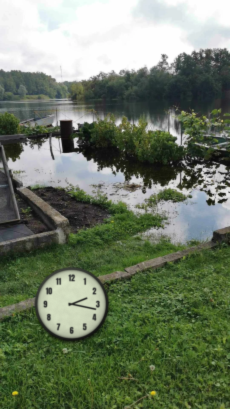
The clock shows 2.17
